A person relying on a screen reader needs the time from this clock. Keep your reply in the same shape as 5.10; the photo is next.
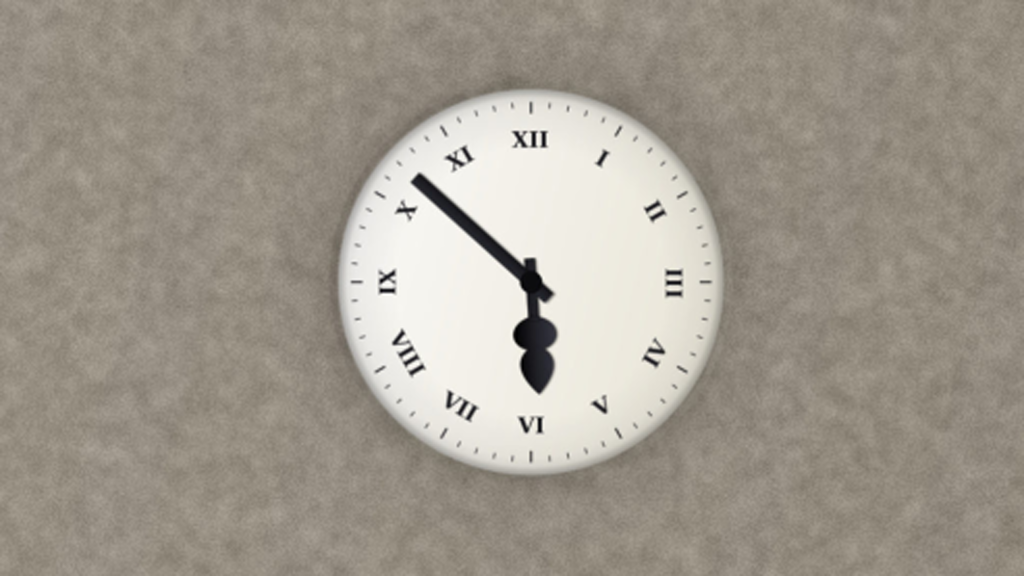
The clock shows 5.52
